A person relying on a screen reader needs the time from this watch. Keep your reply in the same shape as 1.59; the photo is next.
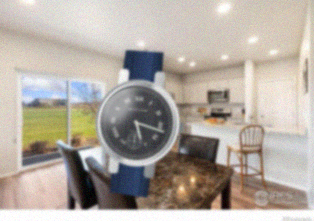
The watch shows 5.17
